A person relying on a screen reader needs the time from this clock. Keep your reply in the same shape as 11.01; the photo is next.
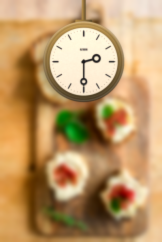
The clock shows 2.30
